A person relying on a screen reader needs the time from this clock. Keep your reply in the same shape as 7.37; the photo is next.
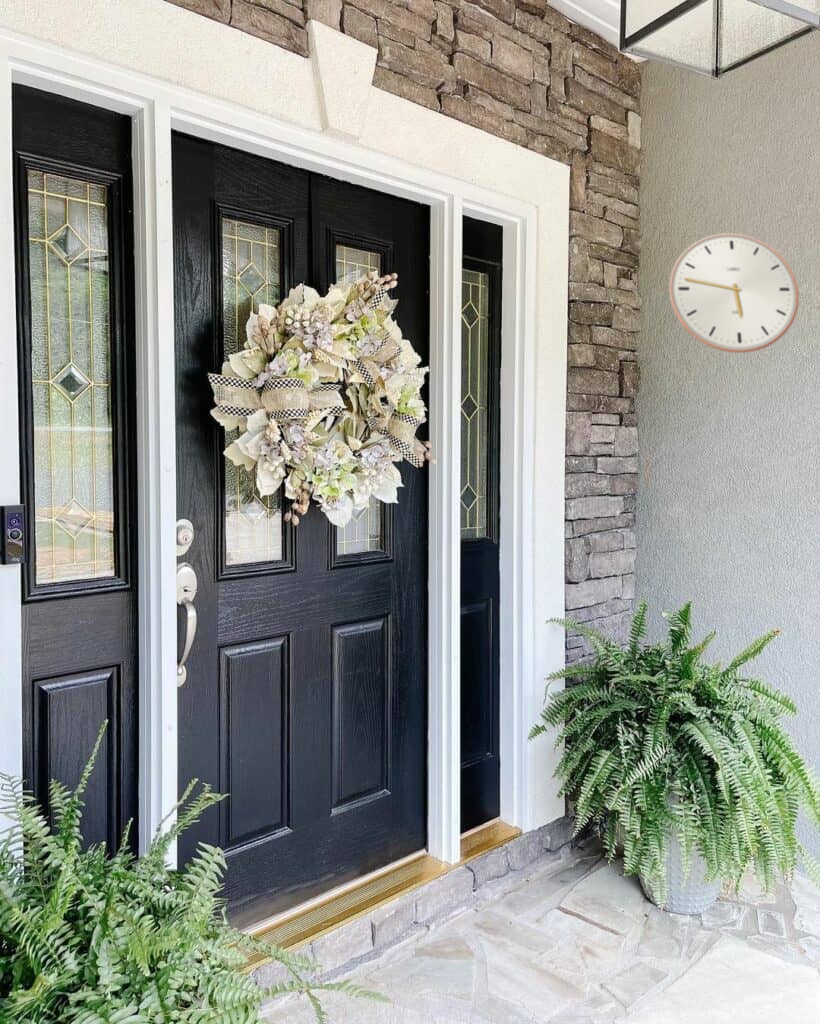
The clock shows 5.47
